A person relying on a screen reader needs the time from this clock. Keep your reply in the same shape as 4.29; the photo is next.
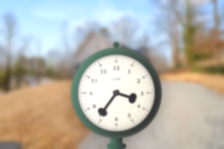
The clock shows 3.36
